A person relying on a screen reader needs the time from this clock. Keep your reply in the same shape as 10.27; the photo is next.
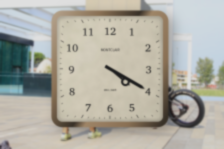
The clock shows 4.20
